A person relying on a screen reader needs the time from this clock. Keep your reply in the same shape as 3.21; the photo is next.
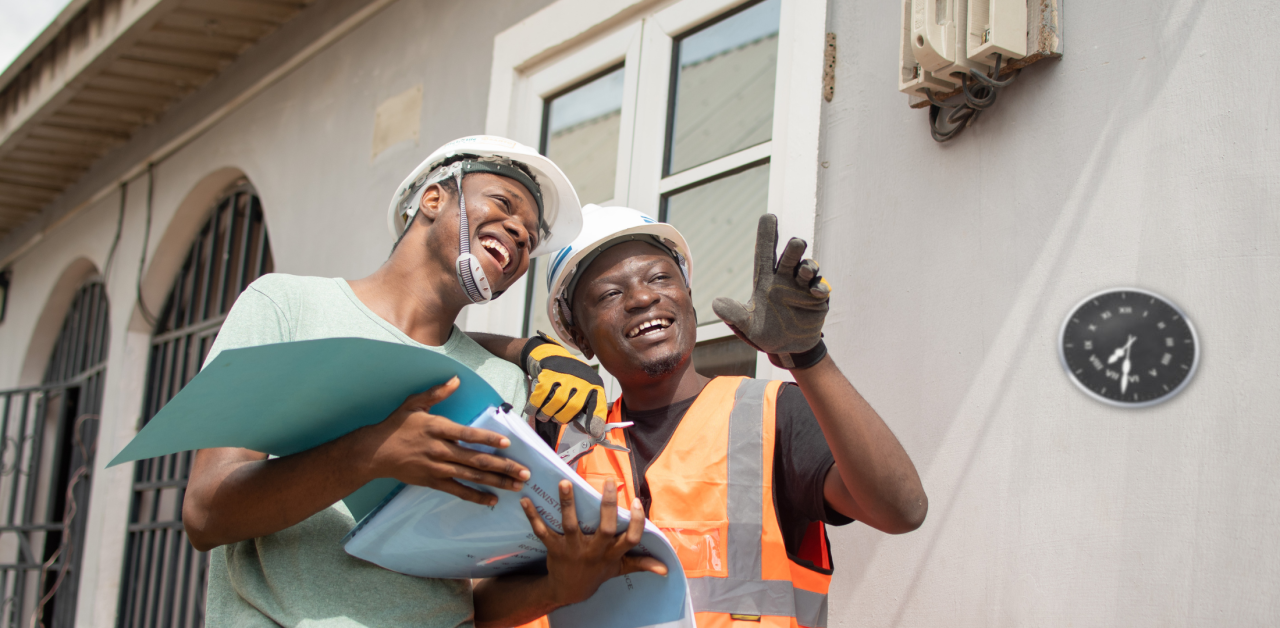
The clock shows 7.32
